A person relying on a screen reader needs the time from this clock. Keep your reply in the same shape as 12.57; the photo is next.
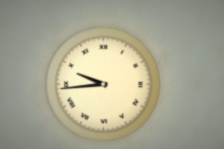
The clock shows 9.44
